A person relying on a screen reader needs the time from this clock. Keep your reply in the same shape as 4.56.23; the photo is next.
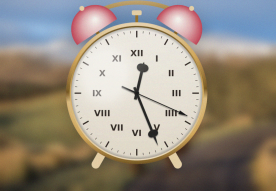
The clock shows 12.26.19
